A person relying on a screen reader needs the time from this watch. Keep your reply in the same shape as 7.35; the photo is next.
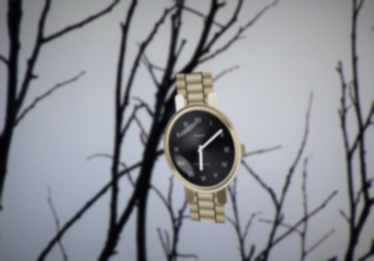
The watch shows 6.09
